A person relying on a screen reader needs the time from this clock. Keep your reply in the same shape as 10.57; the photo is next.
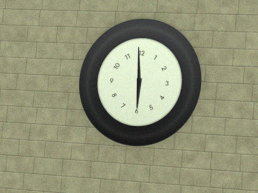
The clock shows 5.59
